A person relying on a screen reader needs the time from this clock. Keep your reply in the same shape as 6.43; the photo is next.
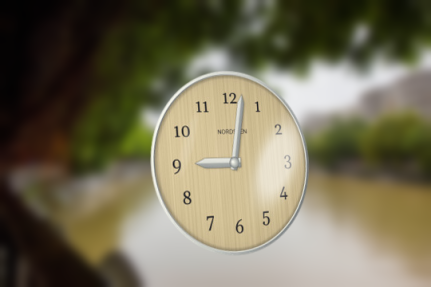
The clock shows 9.02
